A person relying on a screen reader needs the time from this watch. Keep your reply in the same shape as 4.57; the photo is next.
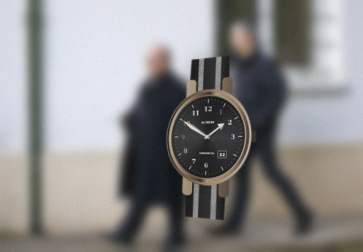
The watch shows 1.50
